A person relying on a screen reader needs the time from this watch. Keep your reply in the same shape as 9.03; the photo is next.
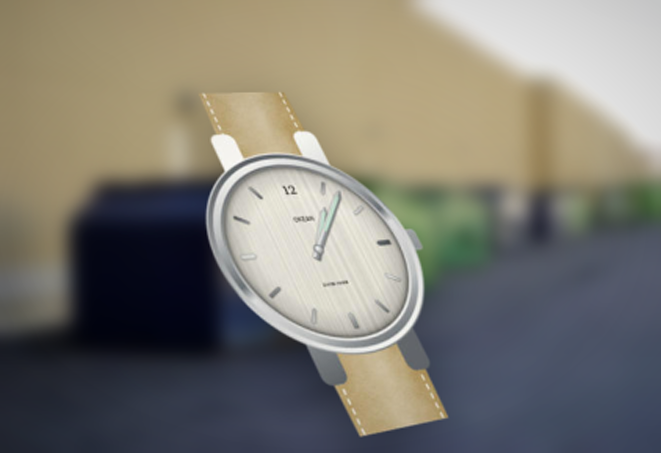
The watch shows 1.07
